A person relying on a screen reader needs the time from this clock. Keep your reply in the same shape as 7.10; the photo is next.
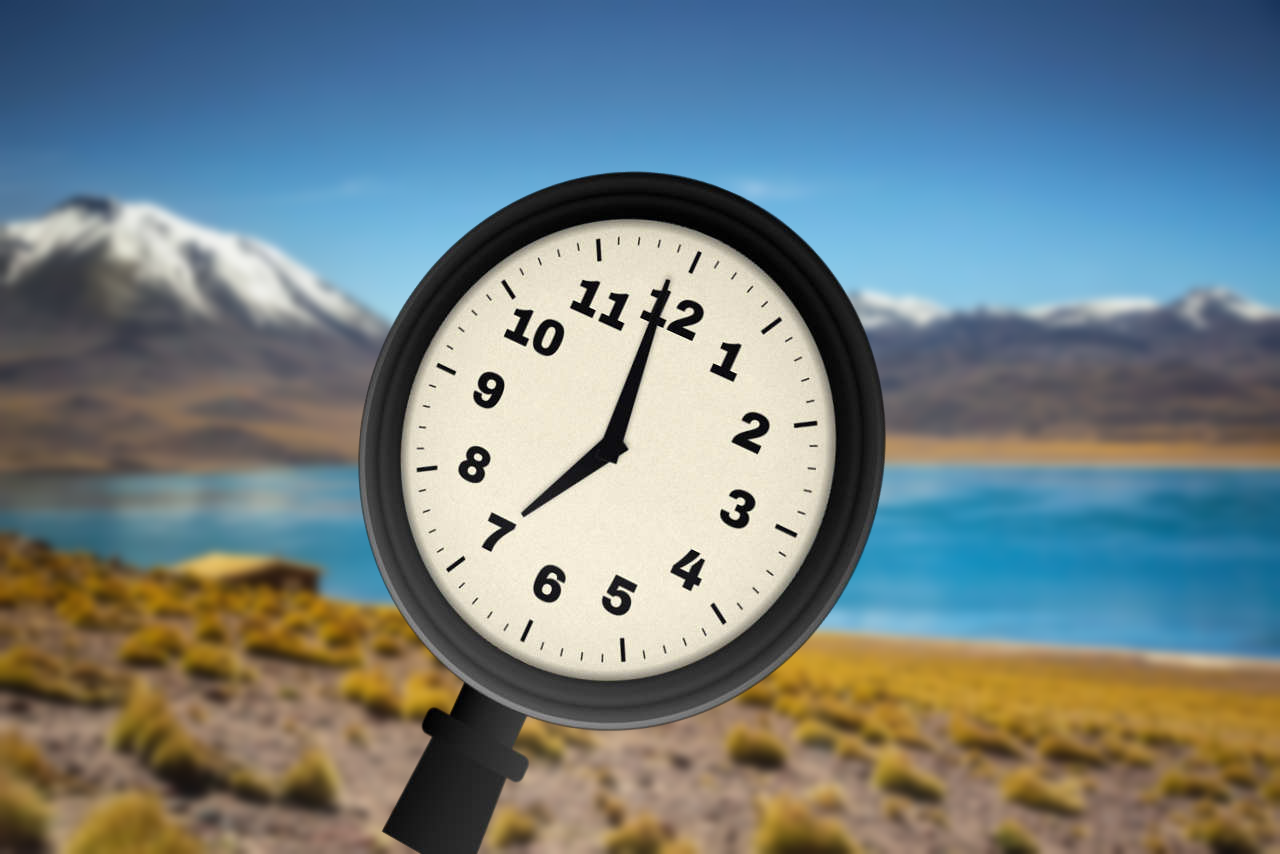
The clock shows 6.59
